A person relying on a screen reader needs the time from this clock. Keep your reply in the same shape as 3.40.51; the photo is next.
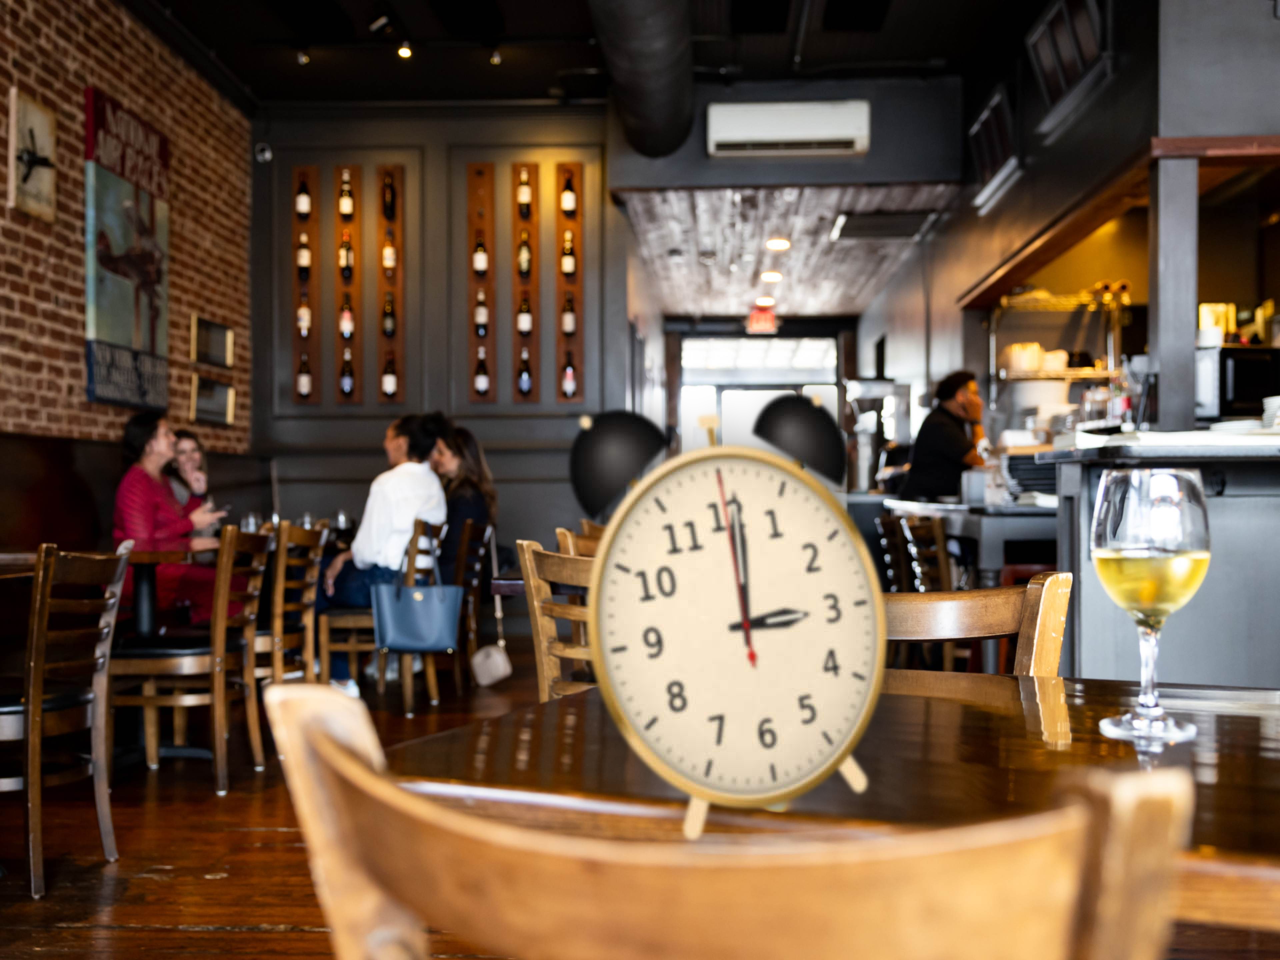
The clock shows 3.01.00
